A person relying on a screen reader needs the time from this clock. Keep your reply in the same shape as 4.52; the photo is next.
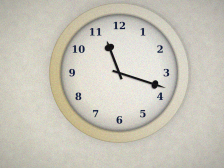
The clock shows 11.18
